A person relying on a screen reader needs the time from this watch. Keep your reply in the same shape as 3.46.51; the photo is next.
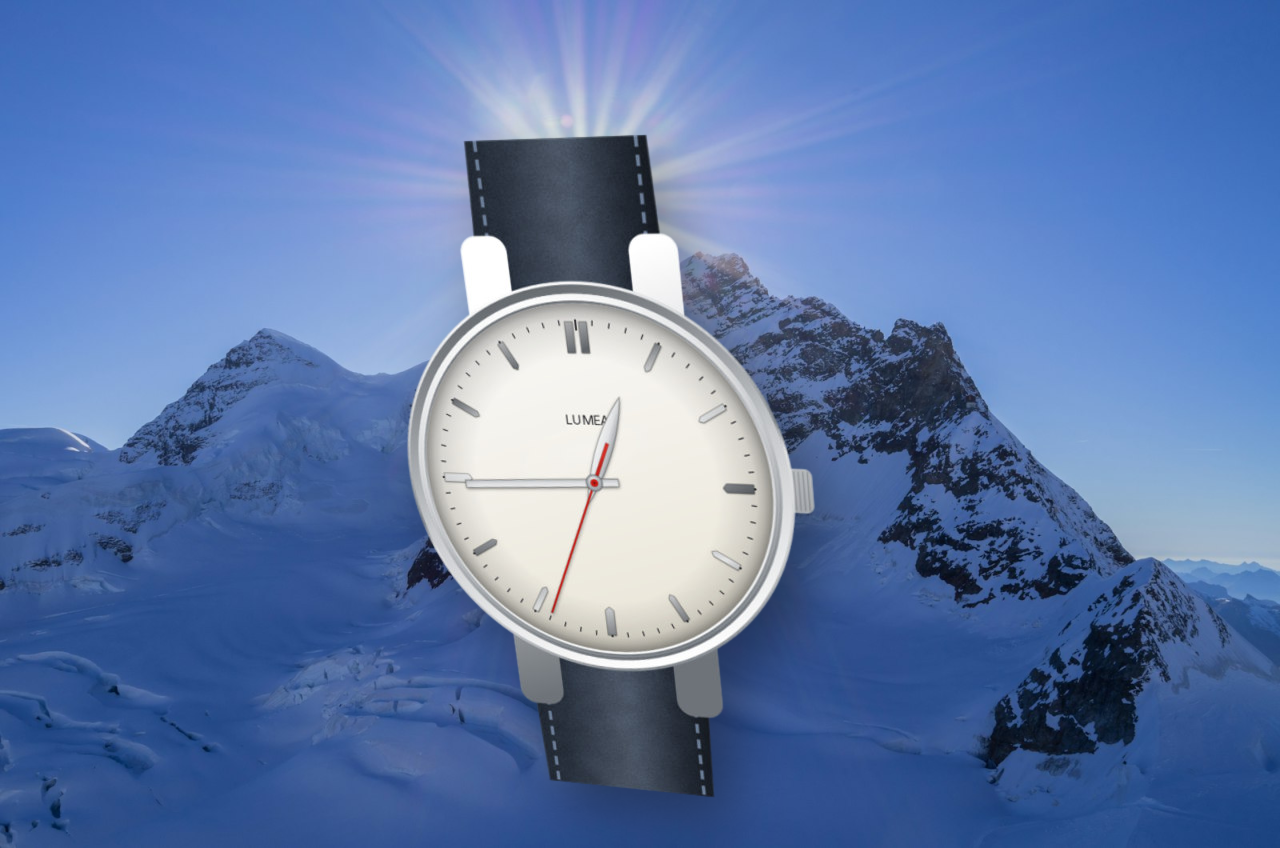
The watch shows 12.44.34
